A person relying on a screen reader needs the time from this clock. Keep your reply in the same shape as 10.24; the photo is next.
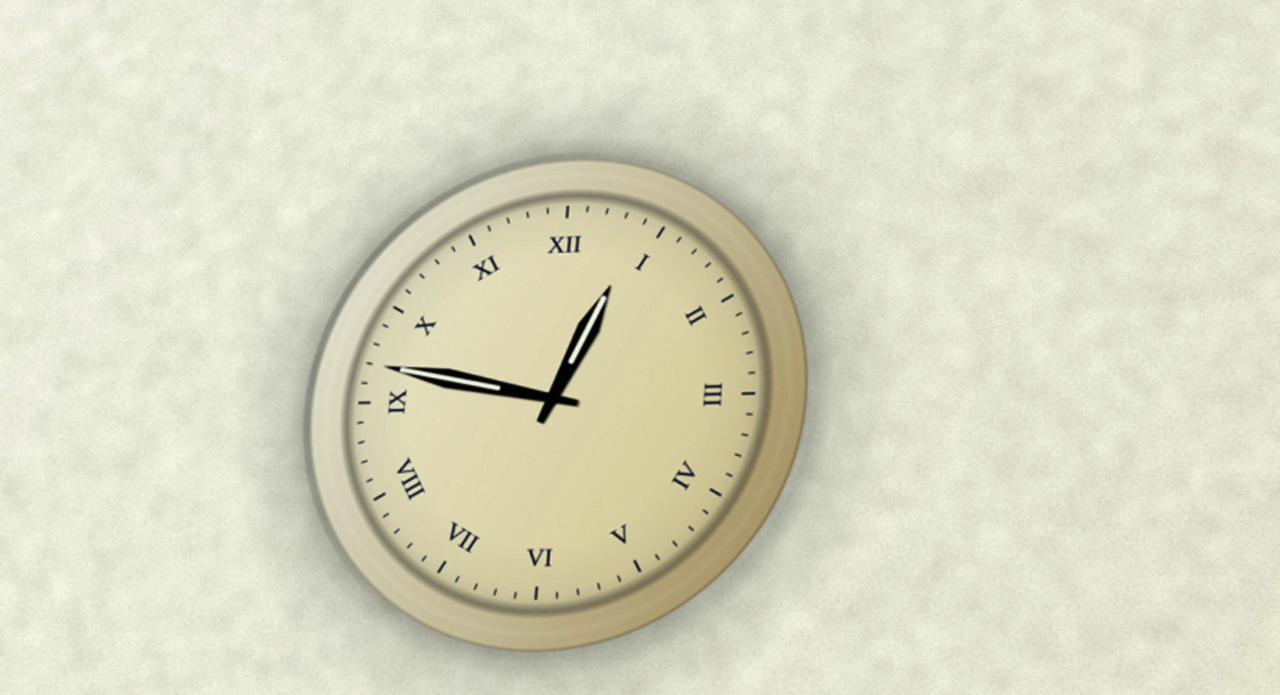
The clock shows 12.47
